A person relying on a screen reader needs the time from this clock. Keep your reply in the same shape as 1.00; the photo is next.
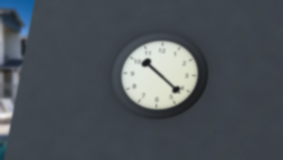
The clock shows 10.22
